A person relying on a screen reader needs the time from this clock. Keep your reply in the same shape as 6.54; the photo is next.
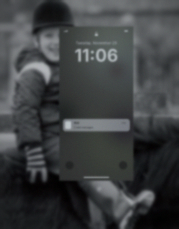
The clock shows 11.06
